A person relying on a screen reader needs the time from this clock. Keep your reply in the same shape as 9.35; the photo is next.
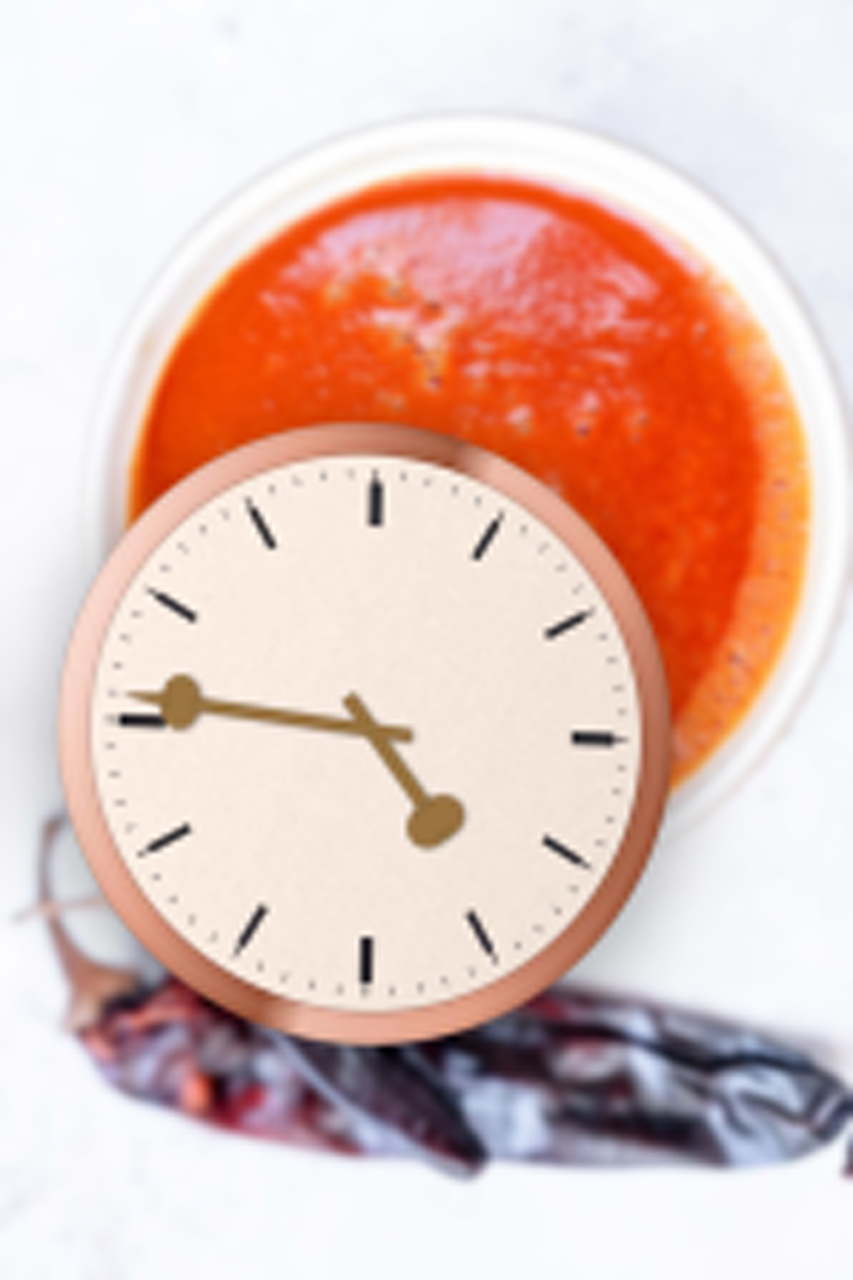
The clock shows 4.46
